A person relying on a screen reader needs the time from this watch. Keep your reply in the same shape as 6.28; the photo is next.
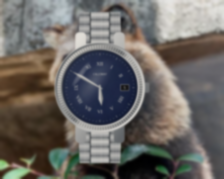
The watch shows 5.50
